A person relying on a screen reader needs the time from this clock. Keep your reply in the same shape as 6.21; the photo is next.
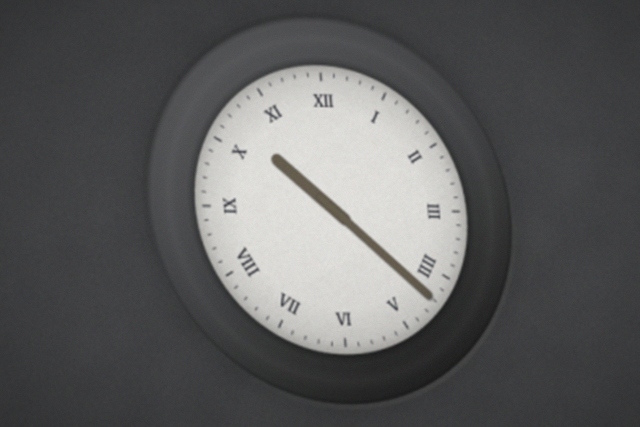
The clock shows 10.22
